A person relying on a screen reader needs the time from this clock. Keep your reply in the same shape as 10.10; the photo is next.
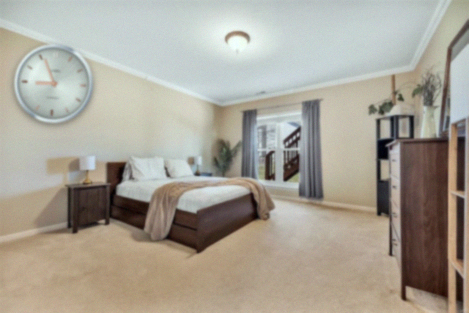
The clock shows 8.56
